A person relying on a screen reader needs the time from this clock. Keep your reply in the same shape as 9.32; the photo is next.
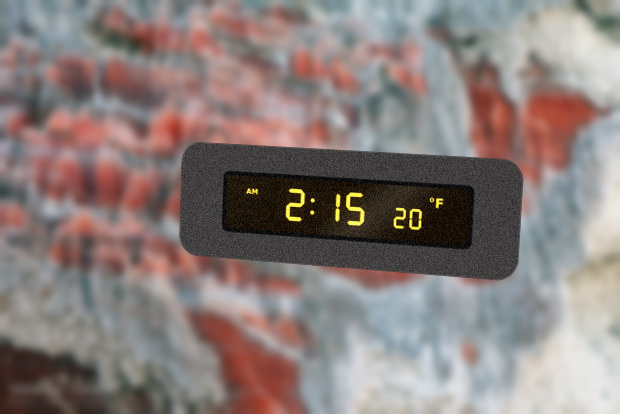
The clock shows 2.15
